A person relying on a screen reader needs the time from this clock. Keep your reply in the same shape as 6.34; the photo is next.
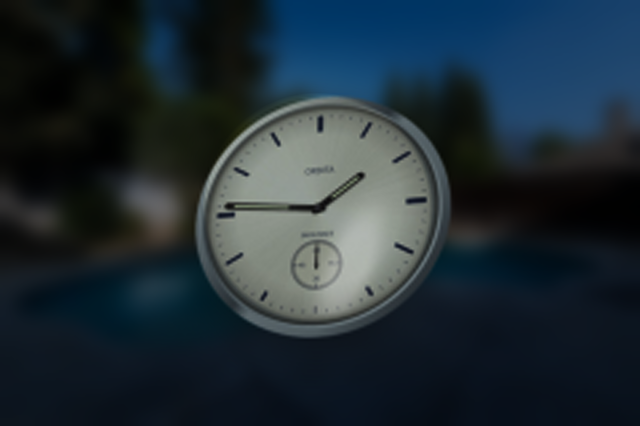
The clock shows 1.46
